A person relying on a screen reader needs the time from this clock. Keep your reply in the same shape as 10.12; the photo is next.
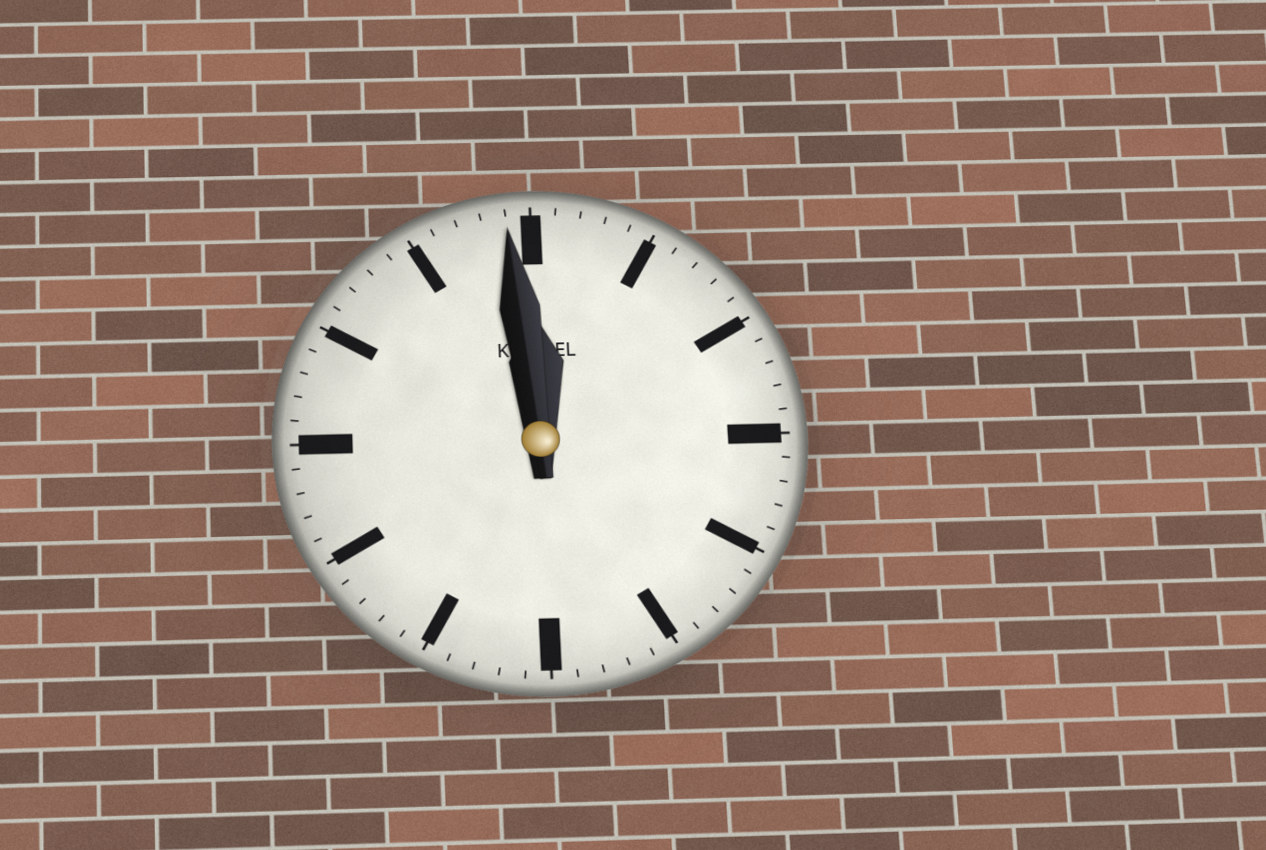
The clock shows 11.59
